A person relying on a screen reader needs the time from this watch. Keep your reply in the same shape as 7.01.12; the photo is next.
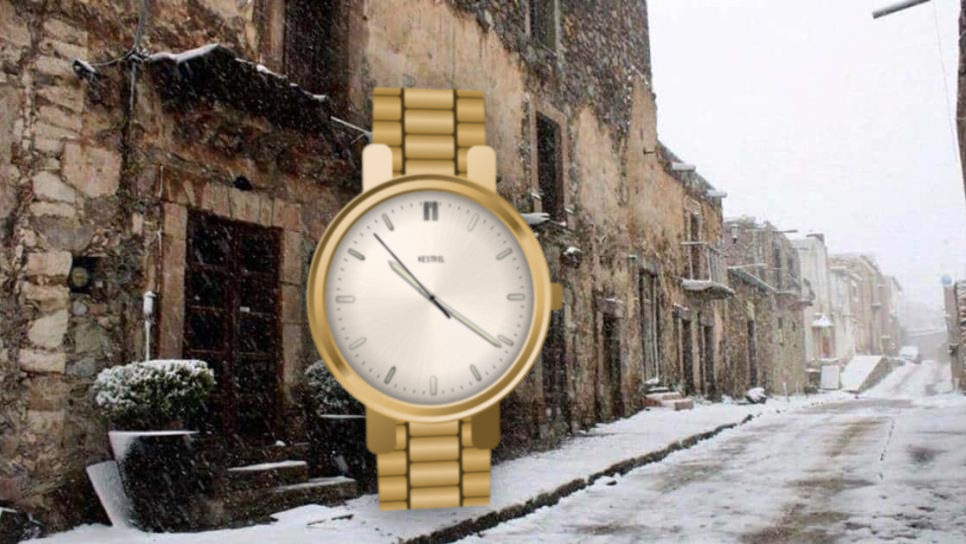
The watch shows 10.20.53
